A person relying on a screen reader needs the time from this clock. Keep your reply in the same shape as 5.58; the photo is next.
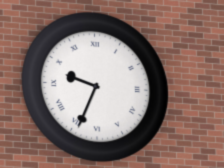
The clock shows 9.34
